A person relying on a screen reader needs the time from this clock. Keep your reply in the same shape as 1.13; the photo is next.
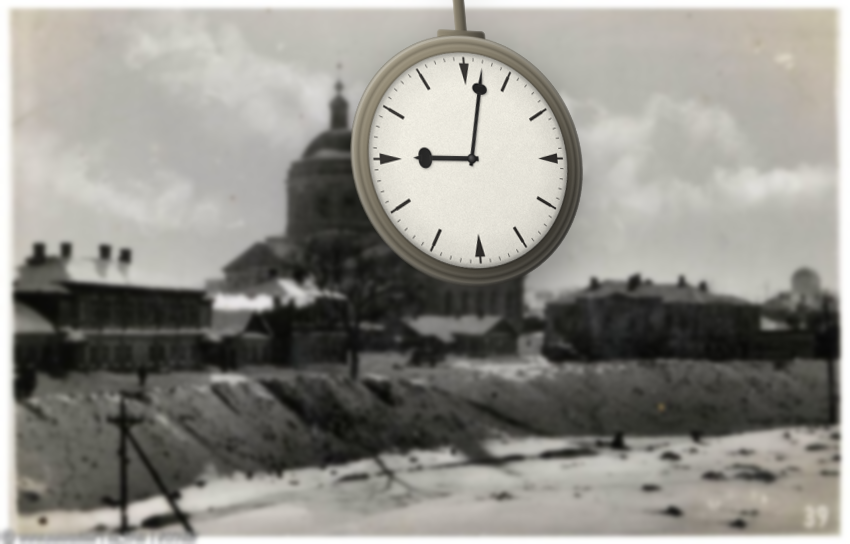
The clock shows 9.02
